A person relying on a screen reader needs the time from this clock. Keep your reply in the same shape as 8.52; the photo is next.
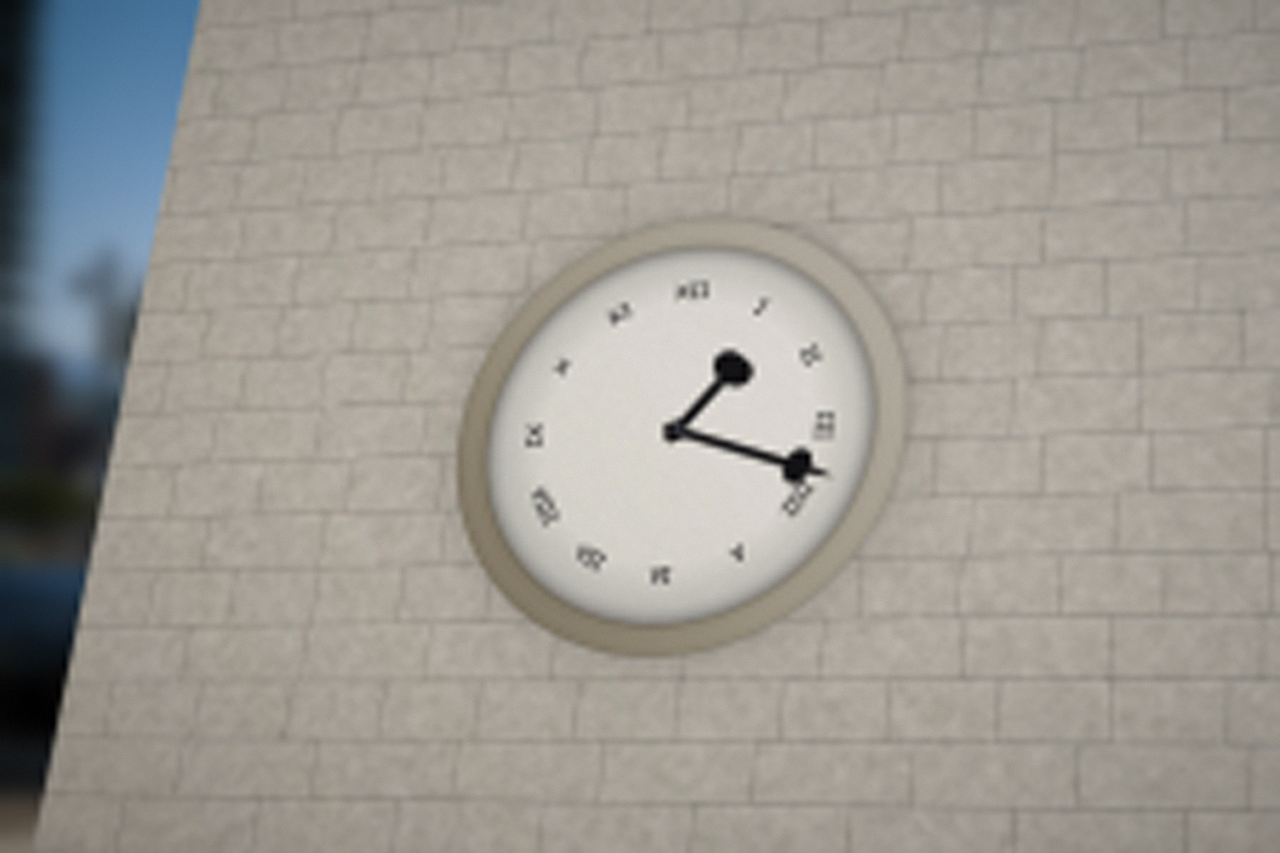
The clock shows 1.18
